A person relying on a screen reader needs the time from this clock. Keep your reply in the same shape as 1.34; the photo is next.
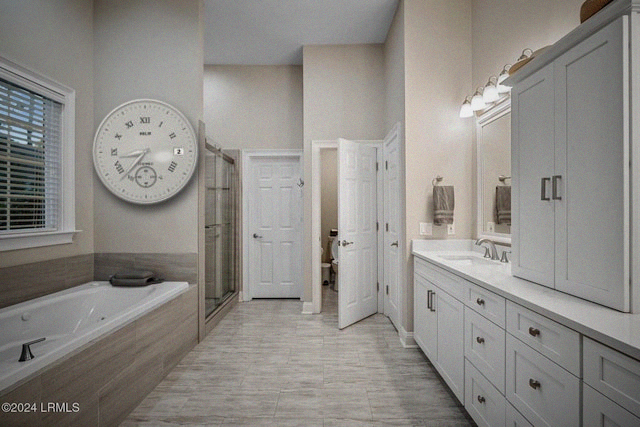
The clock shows 8.37
